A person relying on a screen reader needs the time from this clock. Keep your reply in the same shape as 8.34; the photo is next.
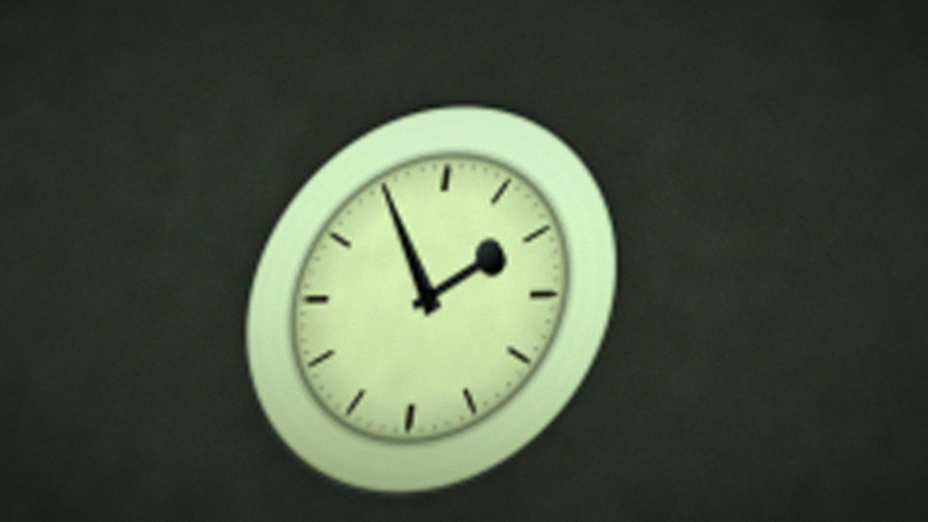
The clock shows 1.55
